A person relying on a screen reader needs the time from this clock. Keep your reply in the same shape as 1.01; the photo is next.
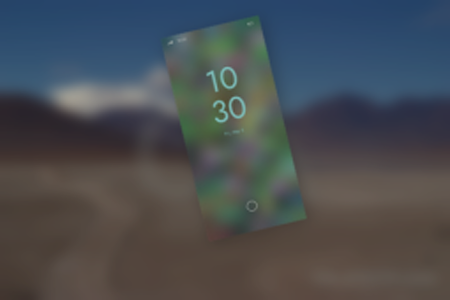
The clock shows 10.30
